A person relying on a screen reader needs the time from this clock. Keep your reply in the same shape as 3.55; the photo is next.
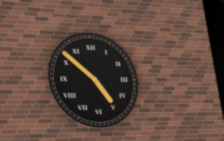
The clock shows 4.52
